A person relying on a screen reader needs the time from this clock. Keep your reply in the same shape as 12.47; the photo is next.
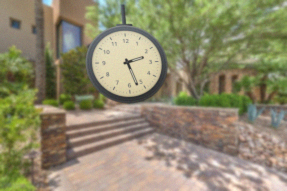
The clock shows 2.27
